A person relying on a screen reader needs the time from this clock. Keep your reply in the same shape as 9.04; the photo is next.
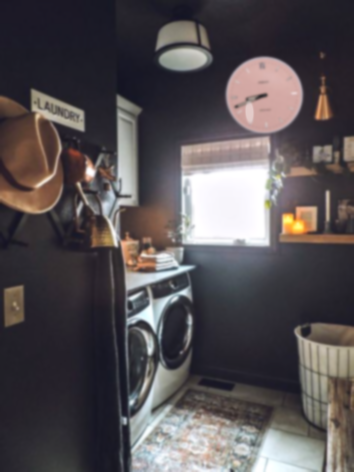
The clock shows 8.42
